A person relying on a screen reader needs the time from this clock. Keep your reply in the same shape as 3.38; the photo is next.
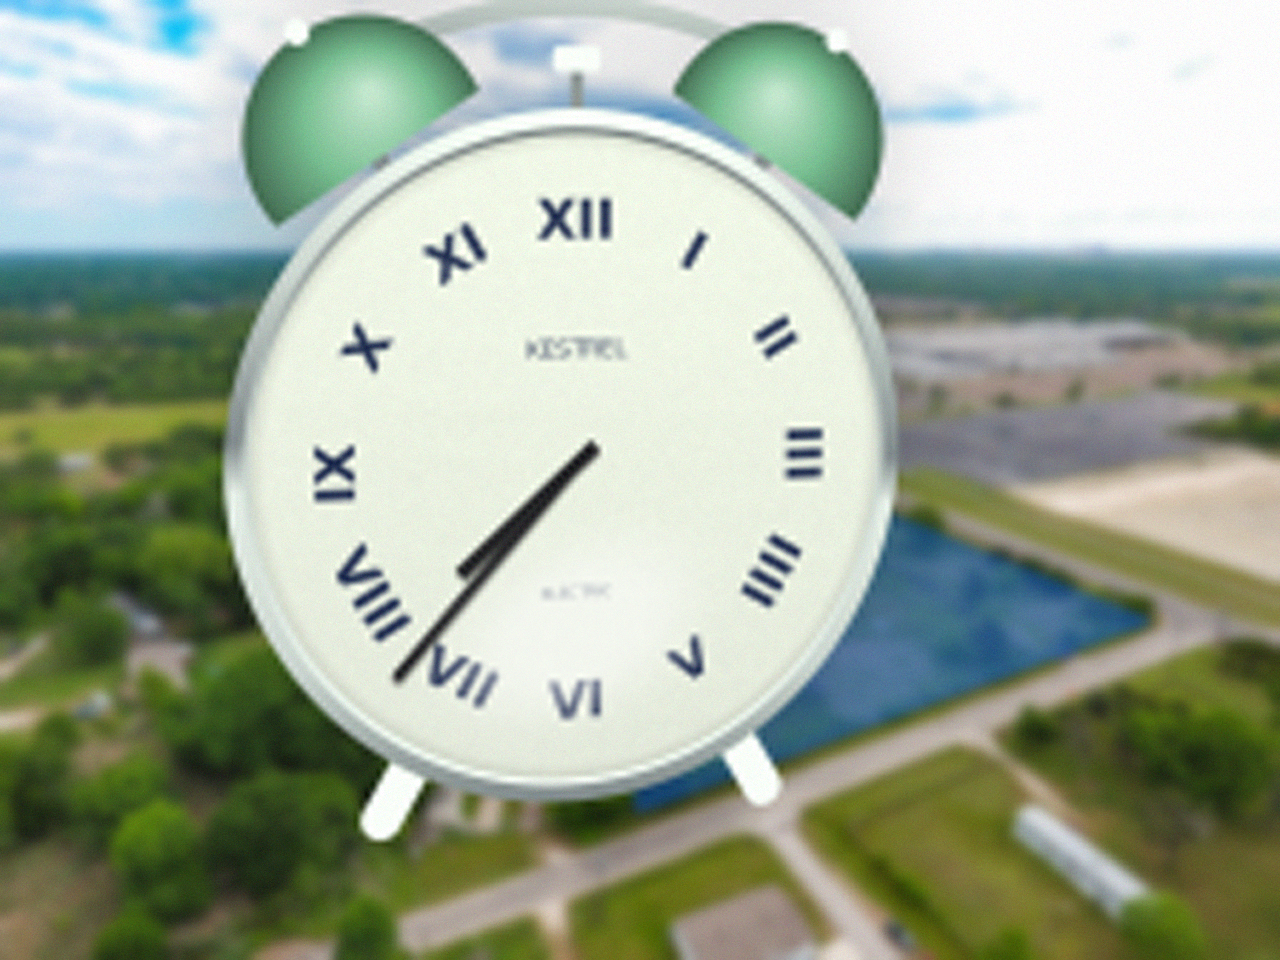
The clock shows 7.37
